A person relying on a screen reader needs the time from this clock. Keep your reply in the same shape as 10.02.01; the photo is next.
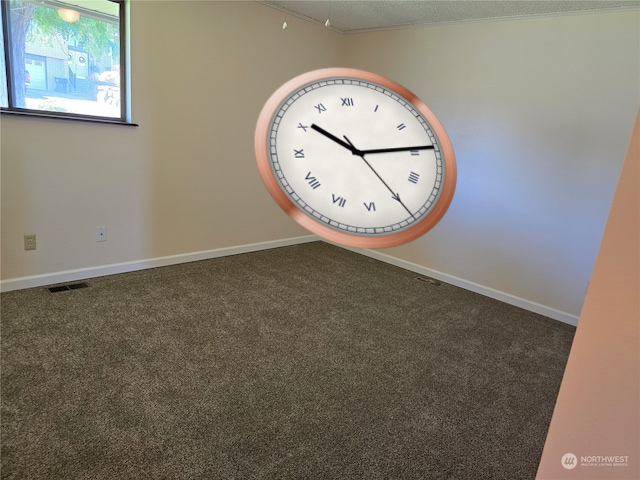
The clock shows 10.14.25
